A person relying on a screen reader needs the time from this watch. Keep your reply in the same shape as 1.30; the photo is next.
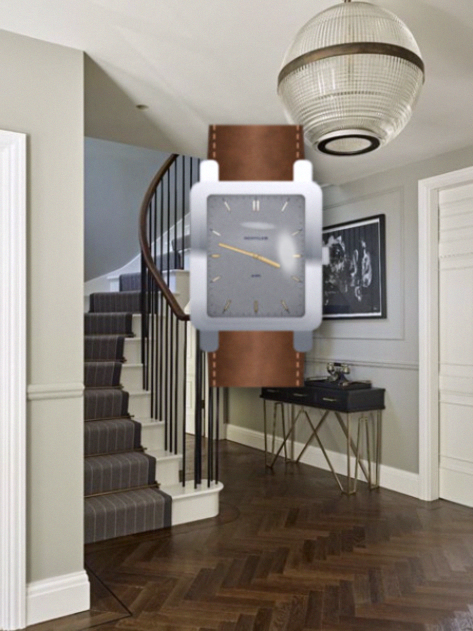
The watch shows 3.48
